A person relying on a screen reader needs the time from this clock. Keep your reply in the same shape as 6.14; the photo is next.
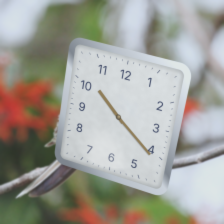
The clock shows 10.21
